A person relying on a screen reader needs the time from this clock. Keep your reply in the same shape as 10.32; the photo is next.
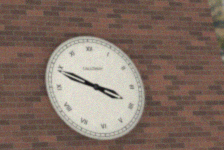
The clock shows 3.49
